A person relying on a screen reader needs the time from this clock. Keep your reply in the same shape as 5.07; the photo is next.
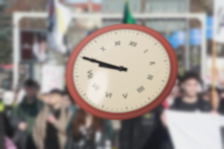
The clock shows 8.45
